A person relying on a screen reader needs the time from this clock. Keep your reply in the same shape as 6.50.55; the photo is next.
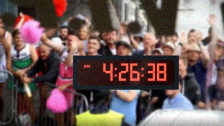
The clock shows 4.26.38
